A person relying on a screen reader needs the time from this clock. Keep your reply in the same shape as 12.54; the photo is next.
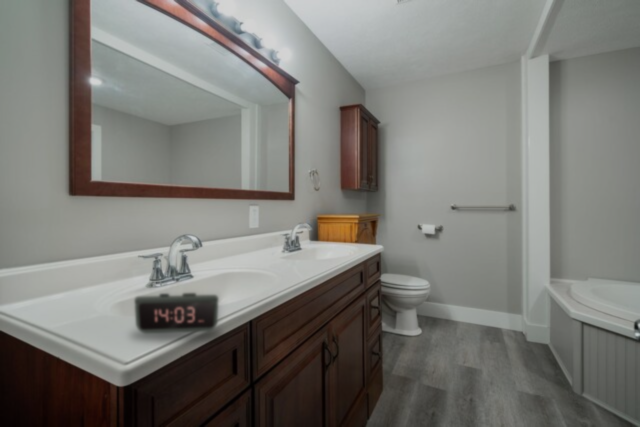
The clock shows 14.03
